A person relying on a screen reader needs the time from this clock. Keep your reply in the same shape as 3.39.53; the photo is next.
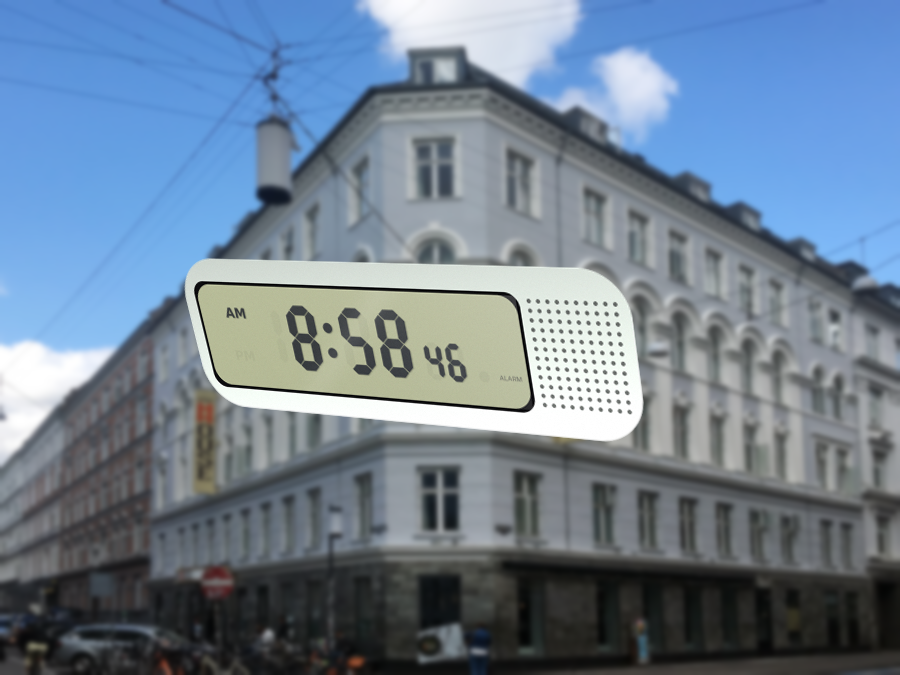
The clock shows 8.58.46
